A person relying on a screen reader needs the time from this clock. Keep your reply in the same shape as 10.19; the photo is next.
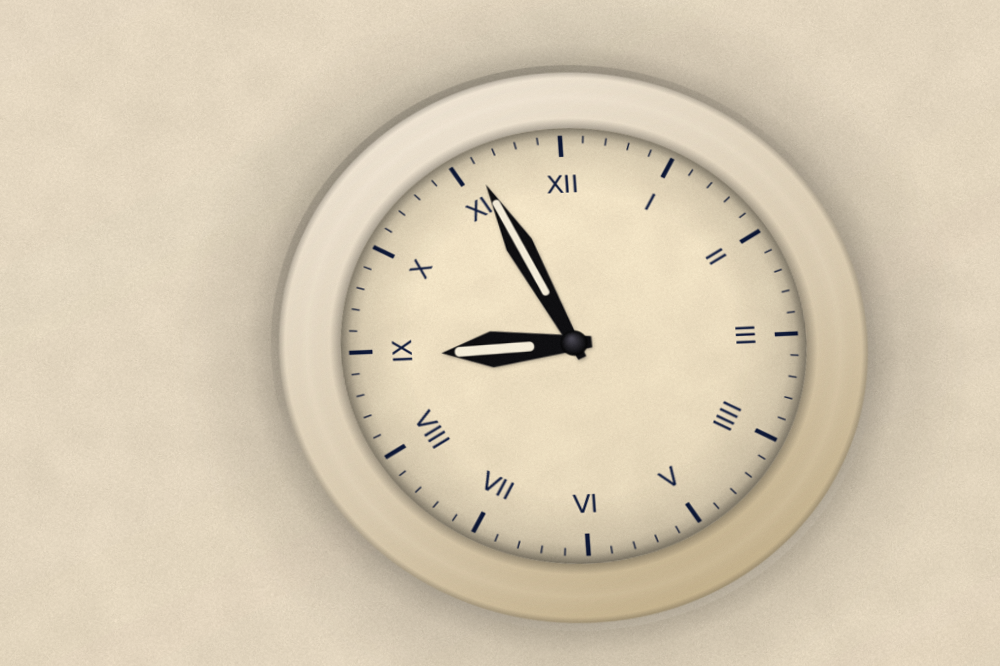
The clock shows 8.56
